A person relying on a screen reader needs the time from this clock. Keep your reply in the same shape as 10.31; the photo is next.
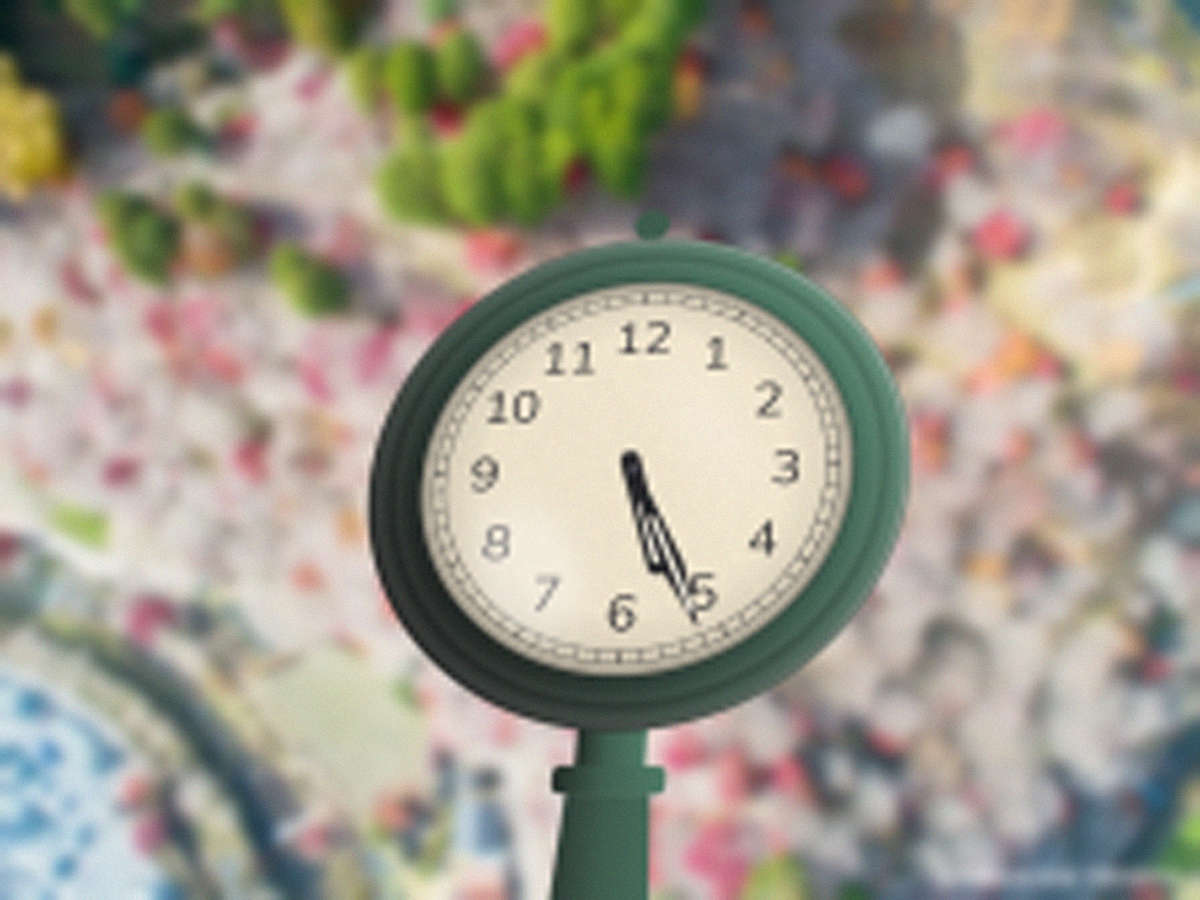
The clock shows 5.26
